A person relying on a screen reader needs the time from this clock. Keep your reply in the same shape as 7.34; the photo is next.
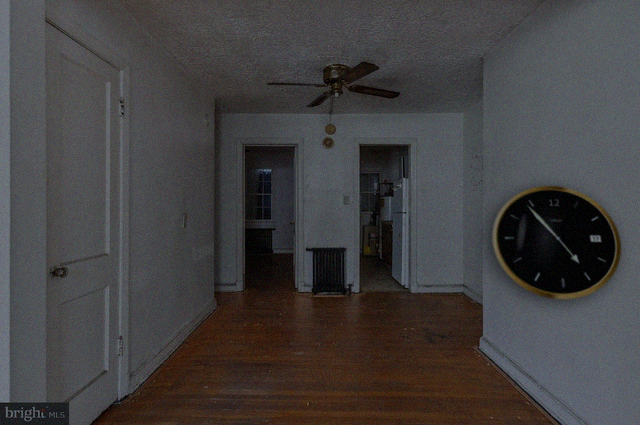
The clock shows 4.54
